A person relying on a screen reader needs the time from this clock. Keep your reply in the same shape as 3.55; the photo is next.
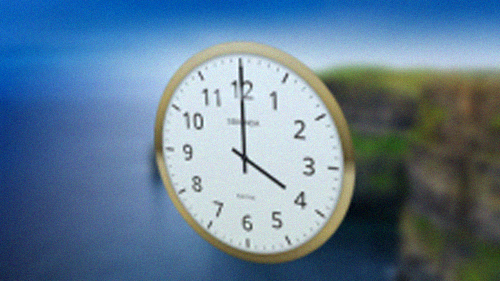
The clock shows 4.00
